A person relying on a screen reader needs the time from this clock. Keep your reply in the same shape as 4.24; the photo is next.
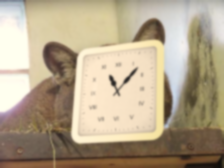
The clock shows 11.07
